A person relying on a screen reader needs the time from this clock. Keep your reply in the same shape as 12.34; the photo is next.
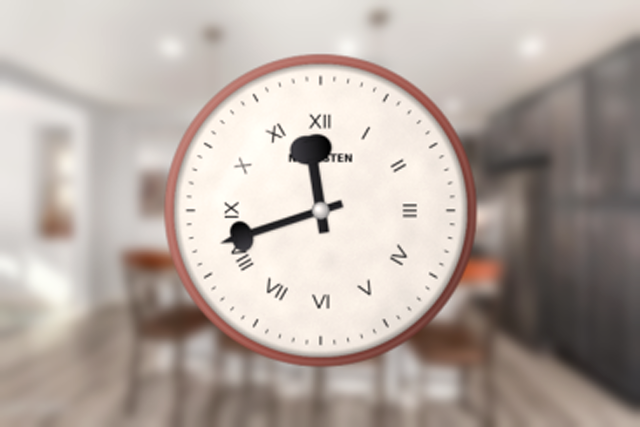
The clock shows 11.42
